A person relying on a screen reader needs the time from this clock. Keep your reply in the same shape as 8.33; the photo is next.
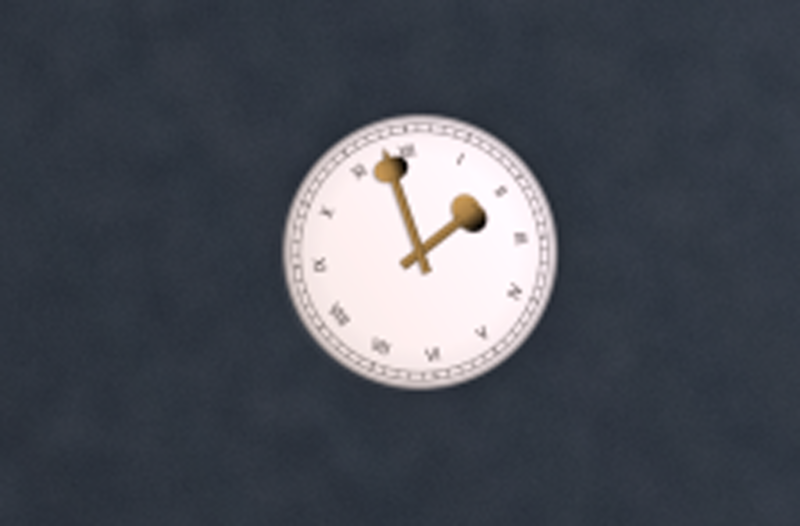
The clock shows 1.58
